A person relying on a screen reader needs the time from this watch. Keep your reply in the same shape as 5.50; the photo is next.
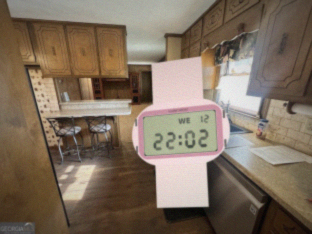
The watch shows 22.02
